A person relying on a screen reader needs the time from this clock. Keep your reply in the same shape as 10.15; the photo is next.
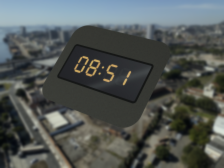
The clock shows 8.51
